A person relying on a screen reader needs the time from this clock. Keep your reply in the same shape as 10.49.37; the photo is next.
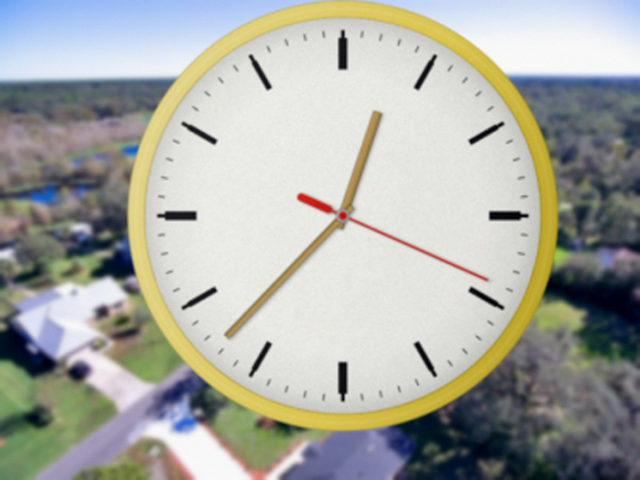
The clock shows 12.37.19
